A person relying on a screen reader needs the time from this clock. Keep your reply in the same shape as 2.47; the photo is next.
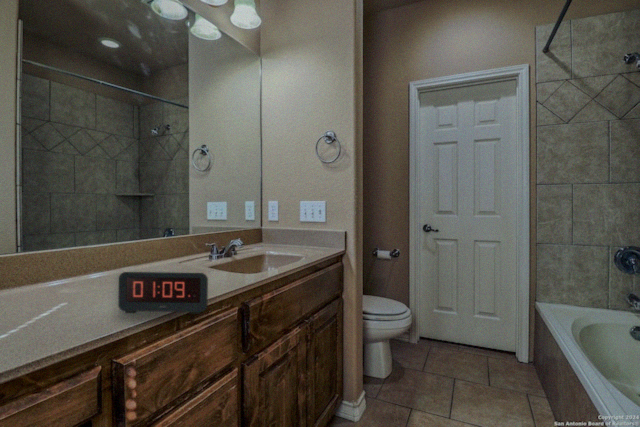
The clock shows 1.09
